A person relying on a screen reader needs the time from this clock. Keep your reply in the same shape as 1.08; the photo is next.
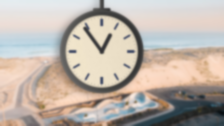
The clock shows 12.54
